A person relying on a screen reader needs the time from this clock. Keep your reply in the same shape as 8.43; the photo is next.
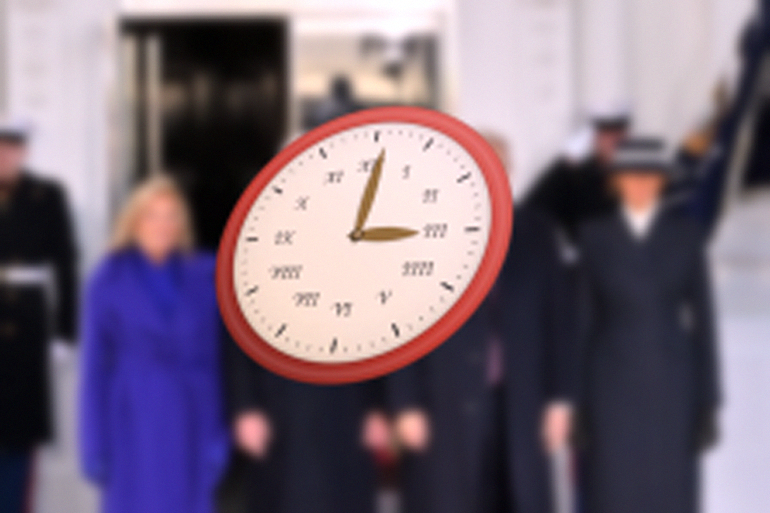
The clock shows 3.01
